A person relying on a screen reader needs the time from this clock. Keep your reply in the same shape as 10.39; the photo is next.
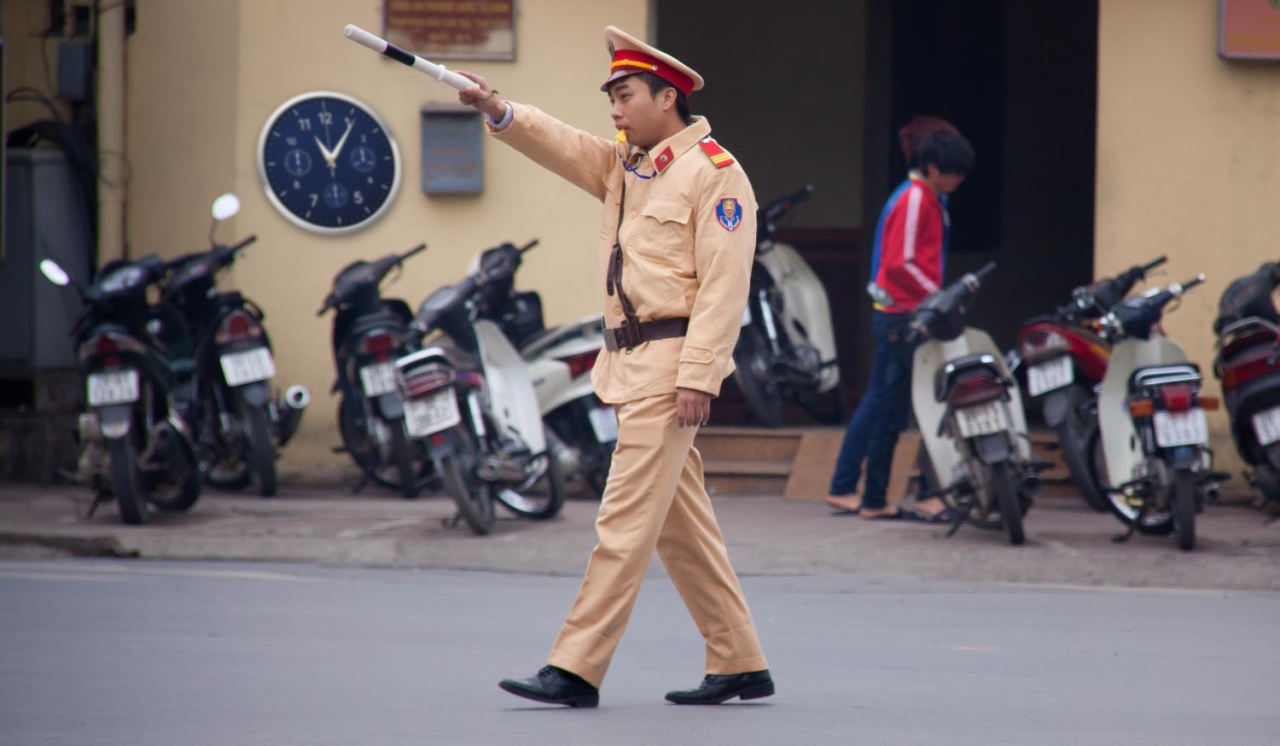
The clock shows 11.06
